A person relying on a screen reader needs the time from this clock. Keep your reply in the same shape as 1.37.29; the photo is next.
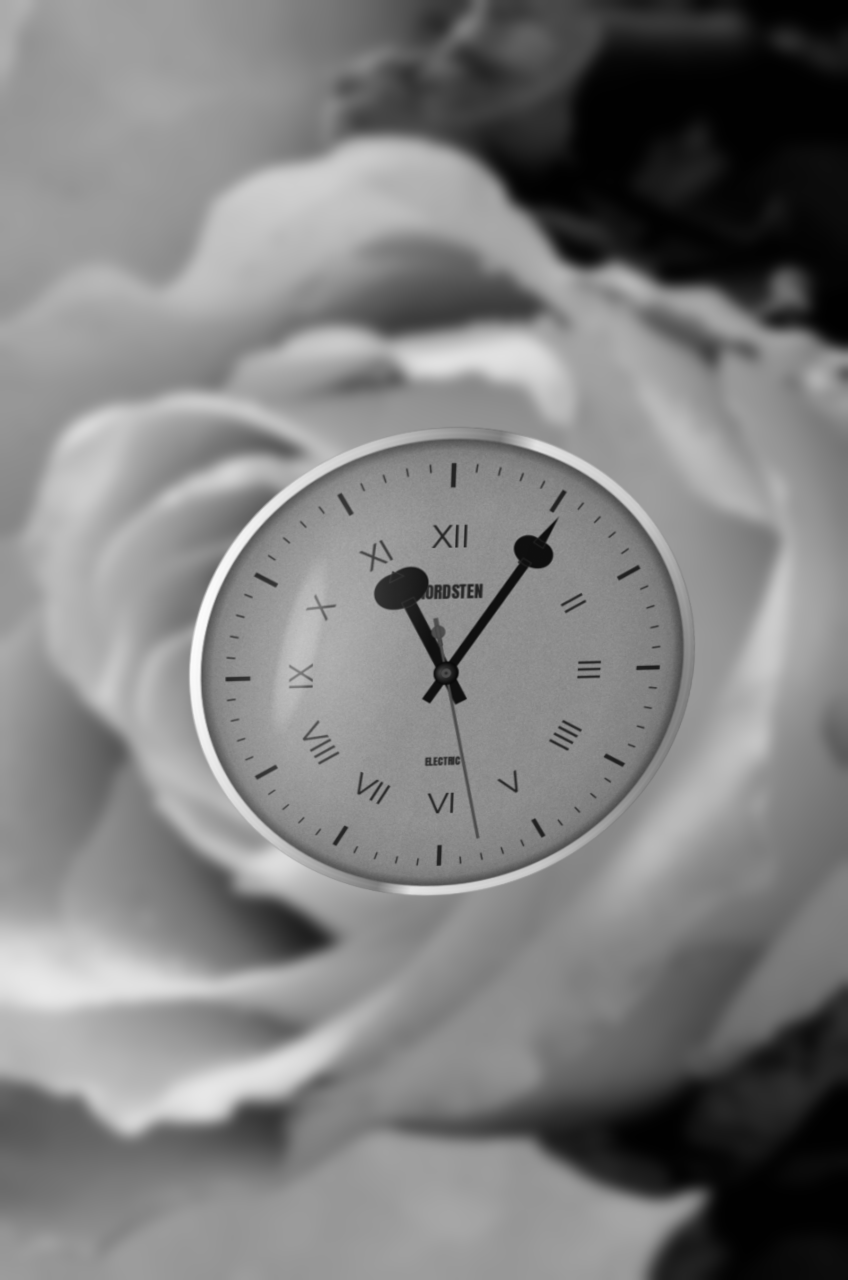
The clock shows 11.05.28
